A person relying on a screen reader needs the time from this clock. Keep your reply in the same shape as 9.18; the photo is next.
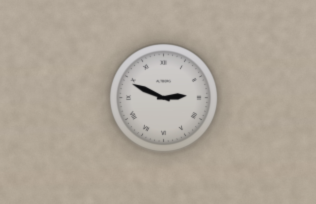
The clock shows 2.49
